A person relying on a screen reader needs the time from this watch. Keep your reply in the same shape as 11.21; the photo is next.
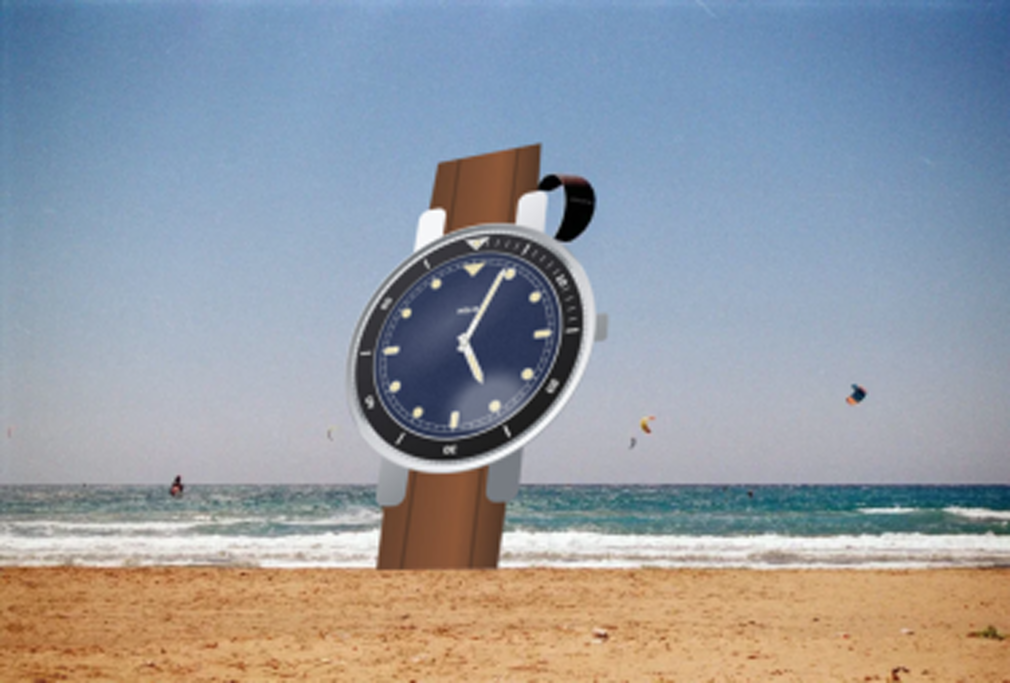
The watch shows 5.04
